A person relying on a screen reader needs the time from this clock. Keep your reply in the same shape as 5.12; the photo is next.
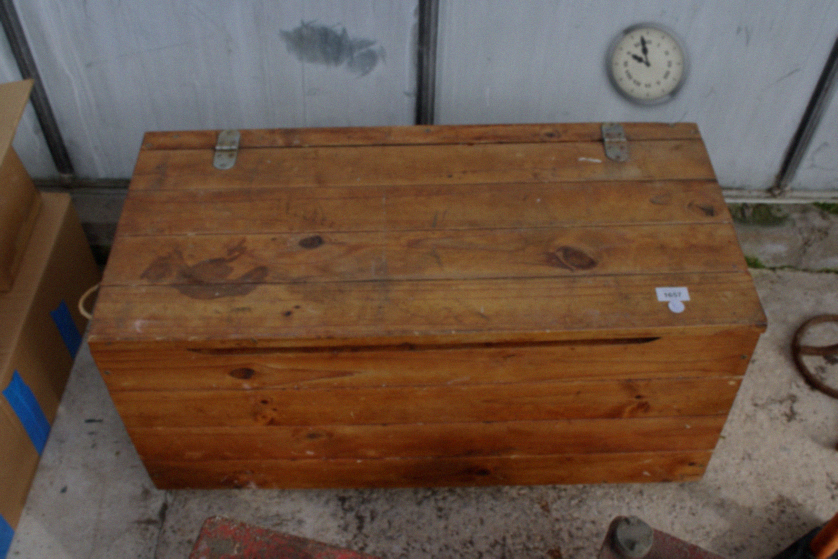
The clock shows 9.58
